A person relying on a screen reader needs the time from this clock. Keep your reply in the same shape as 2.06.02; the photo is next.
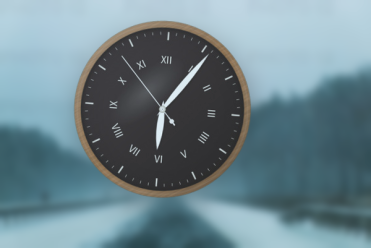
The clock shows 6.05.53
